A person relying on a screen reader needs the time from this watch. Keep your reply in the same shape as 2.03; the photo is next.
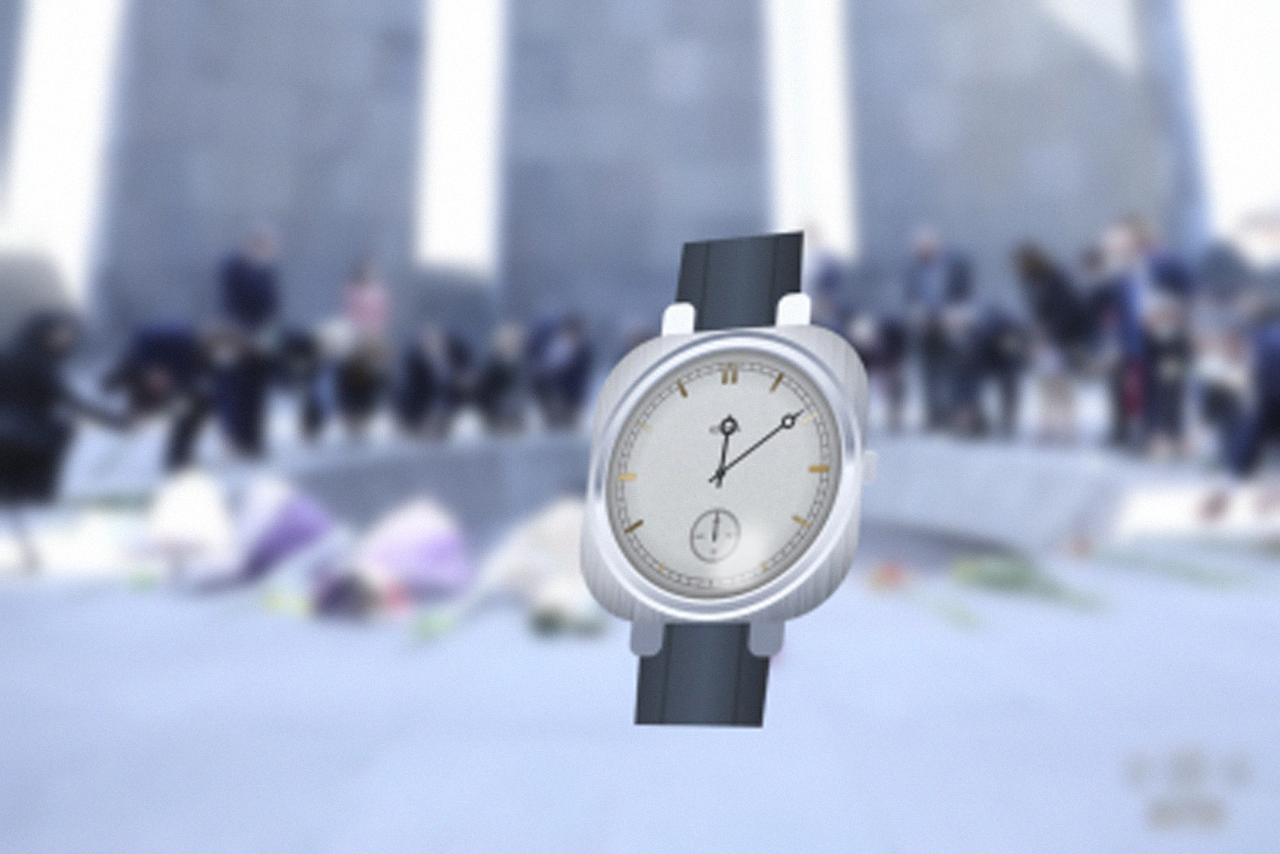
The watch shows 12.09
